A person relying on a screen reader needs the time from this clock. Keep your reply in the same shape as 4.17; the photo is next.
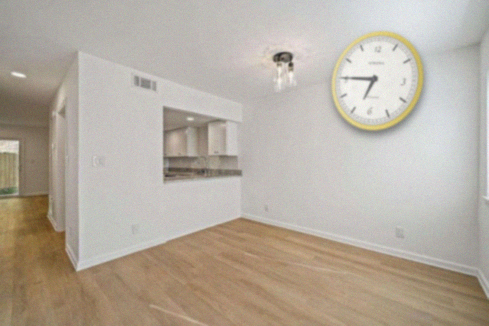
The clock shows 6.45
